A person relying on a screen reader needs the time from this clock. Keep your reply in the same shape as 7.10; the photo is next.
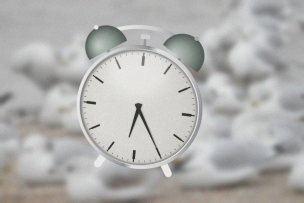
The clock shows 6.25
